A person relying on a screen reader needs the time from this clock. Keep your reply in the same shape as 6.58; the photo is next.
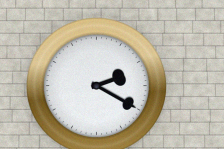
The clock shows 2.20
